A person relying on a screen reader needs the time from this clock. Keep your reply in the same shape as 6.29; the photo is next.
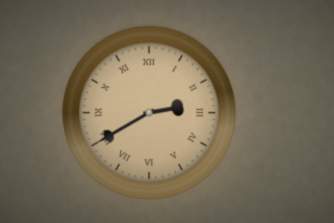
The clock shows 2.40
